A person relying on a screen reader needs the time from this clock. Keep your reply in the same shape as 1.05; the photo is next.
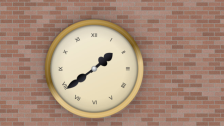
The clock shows 1.39
